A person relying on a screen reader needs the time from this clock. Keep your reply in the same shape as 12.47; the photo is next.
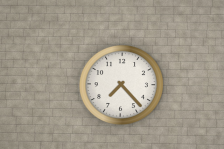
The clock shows 7.23
